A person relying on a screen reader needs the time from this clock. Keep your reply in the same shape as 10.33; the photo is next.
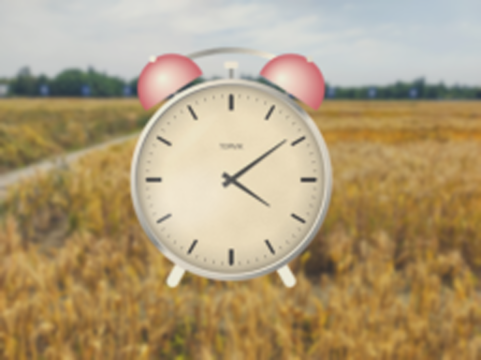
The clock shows 4.09
